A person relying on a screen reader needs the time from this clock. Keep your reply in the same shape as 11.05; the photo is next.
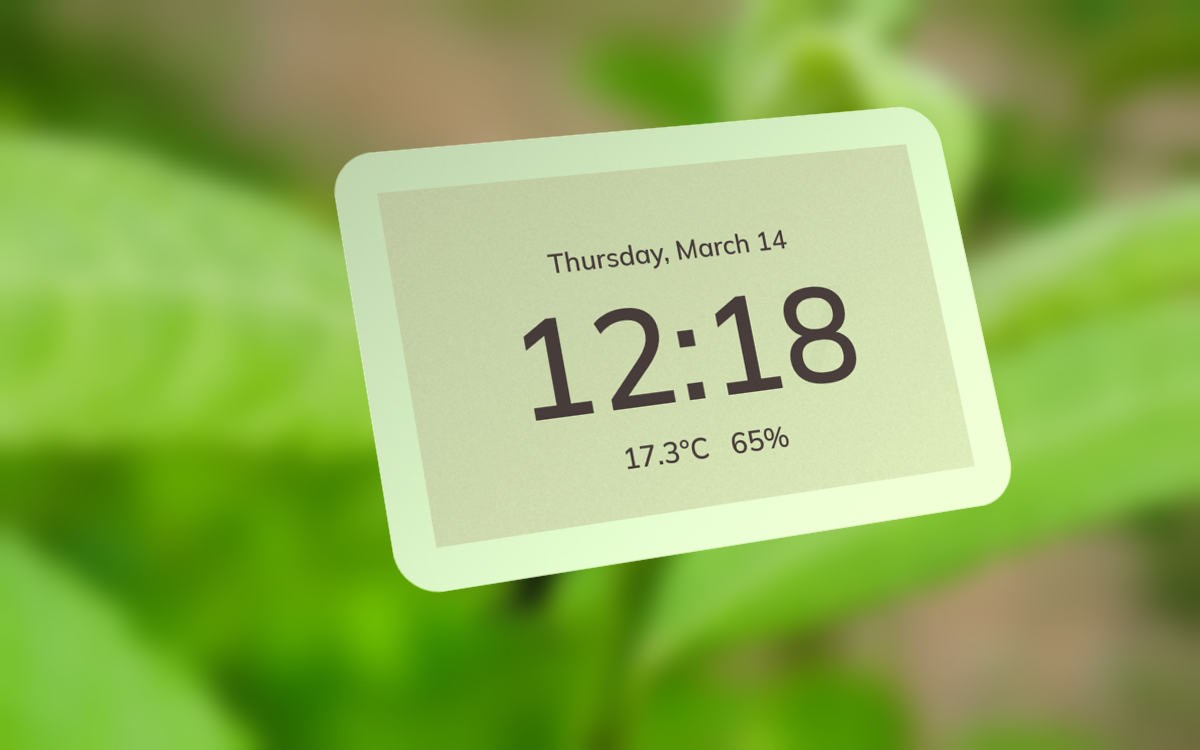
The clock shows 12.18
